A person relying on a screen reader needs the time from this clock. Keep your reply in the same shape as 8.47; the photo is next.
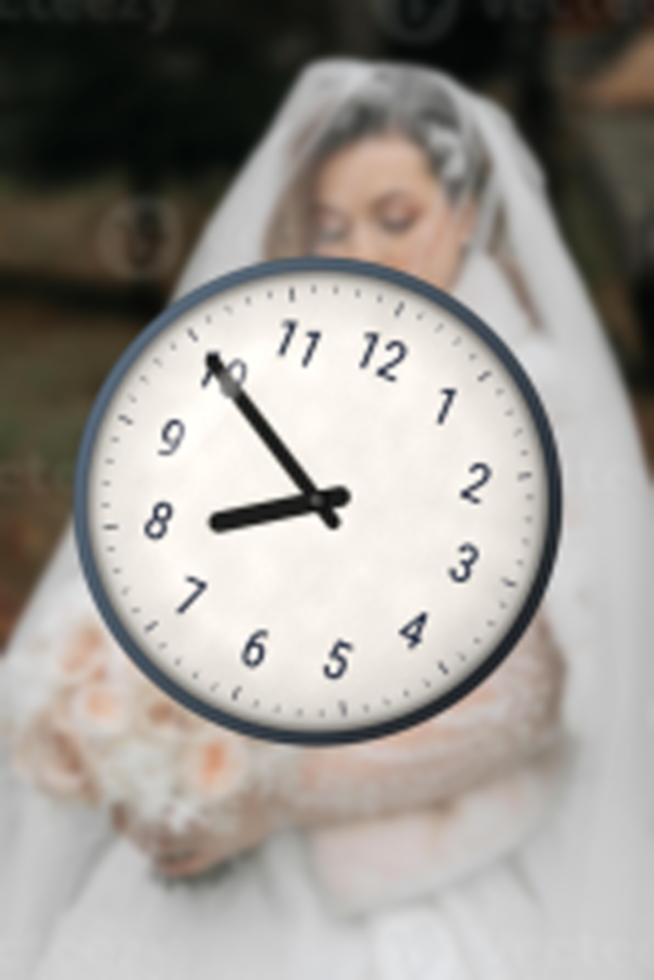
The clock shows 7.50
